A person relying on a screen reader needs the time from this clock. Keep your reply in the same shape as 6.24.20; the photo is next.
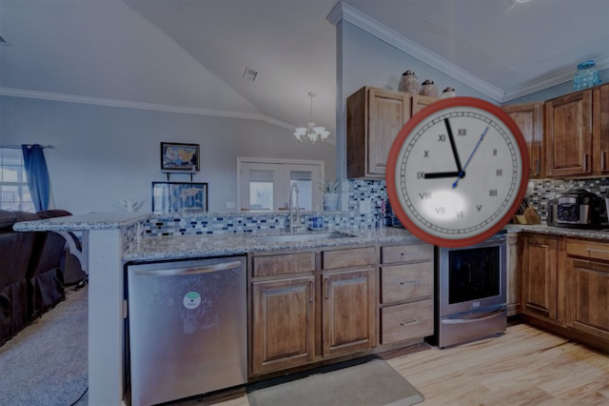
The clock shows 8.57.05
